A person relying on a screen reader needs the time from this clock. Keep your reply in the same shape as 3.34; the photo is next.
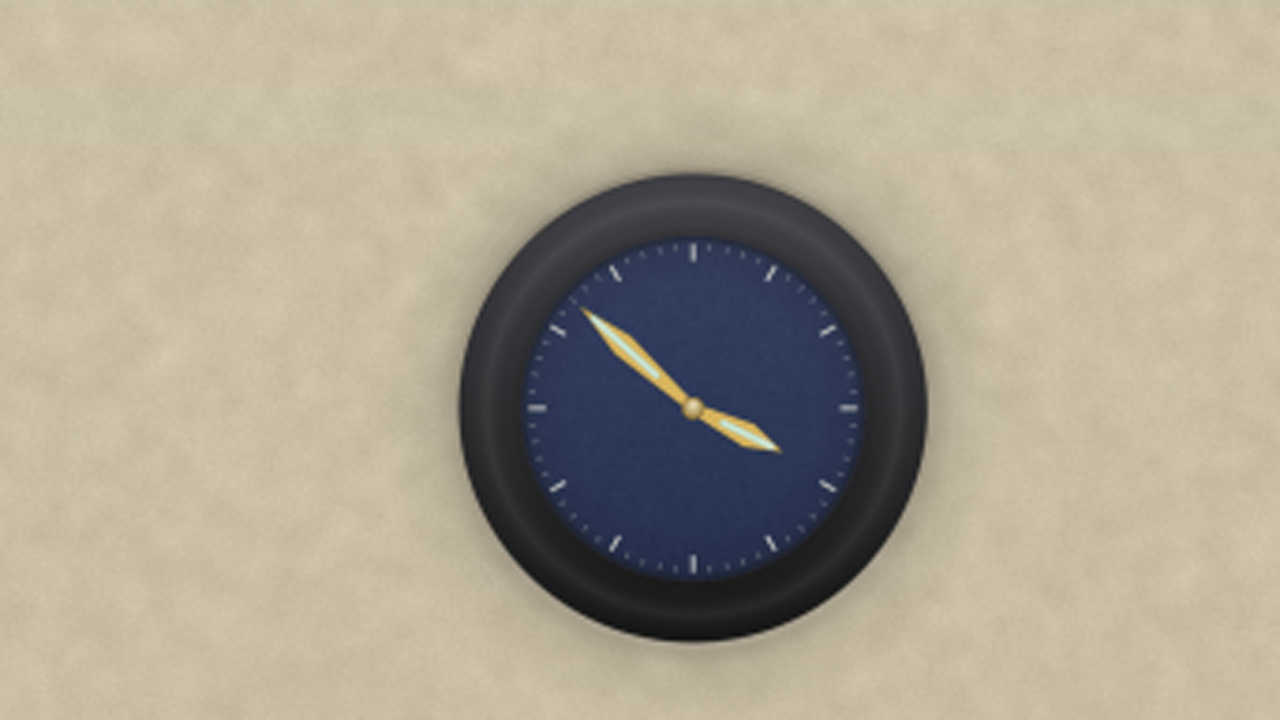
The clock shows 3.52
